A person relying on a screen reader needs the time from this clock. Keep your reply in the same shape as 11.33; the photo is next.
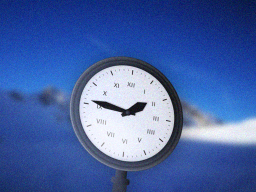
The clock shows 1.46
